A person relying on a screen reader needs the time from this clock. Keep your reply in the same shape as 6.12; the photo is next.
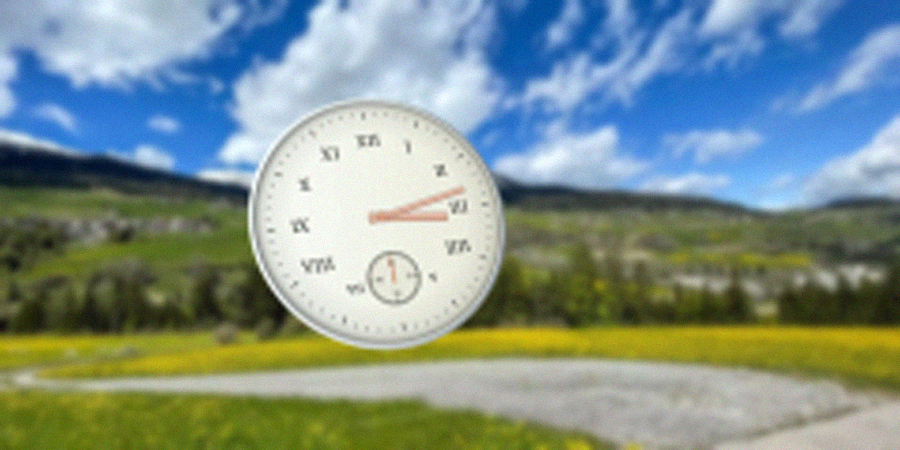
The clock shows 3.13
